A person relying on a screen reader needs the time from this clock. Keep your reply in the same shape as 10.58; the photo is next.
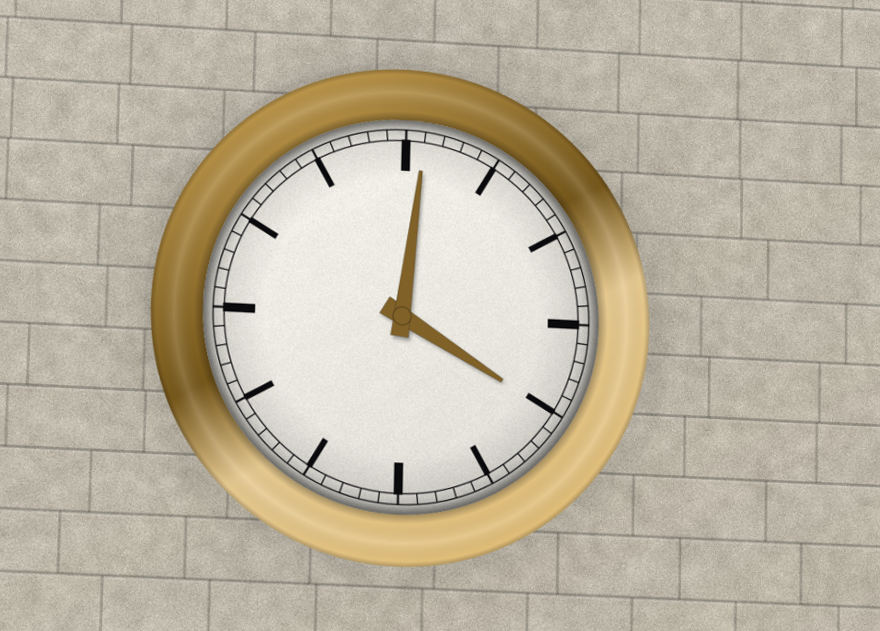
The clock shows 4.01
